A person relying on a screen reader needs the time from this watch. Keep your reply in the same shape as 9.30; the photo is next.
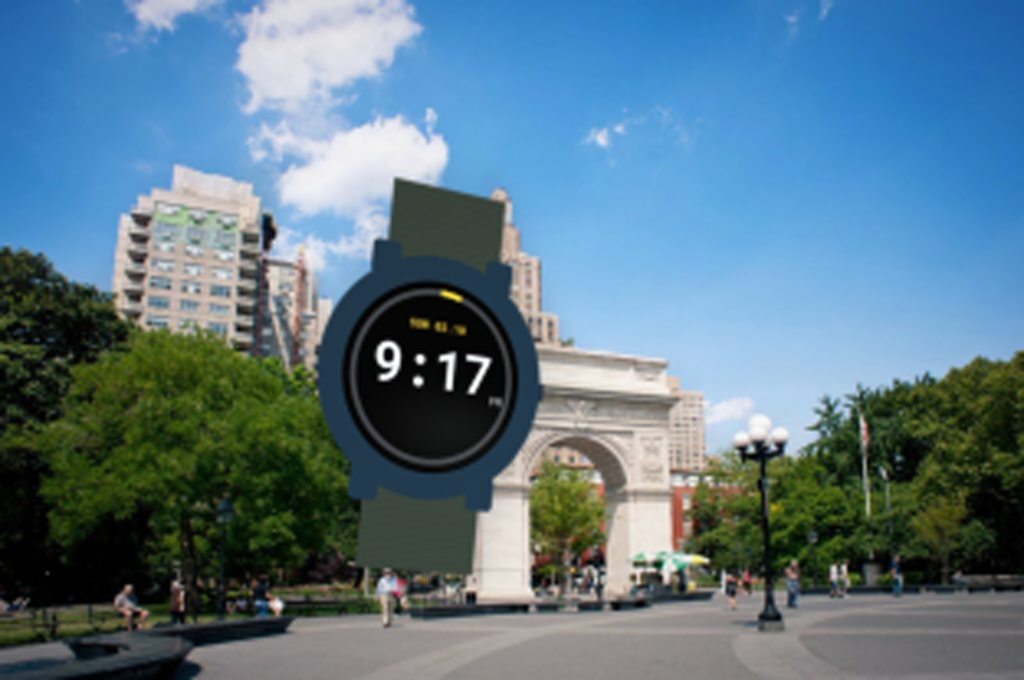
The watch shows 9.17
